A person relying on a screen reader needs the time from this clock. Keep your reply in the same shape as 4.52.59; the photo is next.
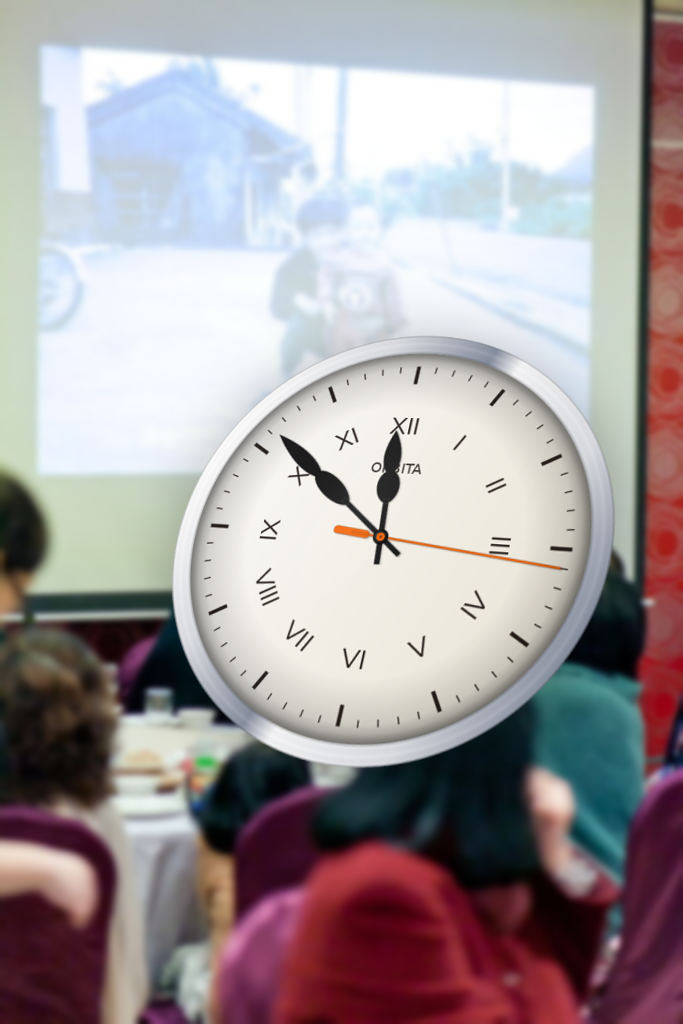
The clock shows 11.51.16
